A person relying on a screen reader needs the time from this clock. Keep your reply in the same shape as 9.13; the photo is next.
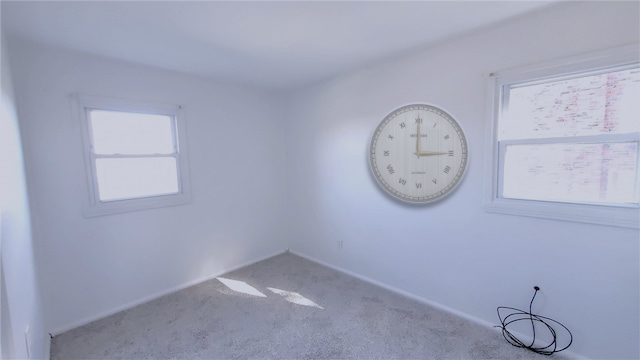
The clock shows 3.00
